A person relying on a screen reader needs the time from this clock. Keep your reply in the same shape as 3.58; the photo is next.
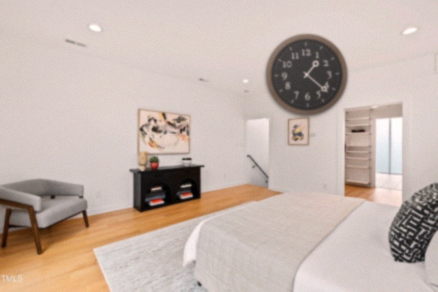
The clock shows 1.22
